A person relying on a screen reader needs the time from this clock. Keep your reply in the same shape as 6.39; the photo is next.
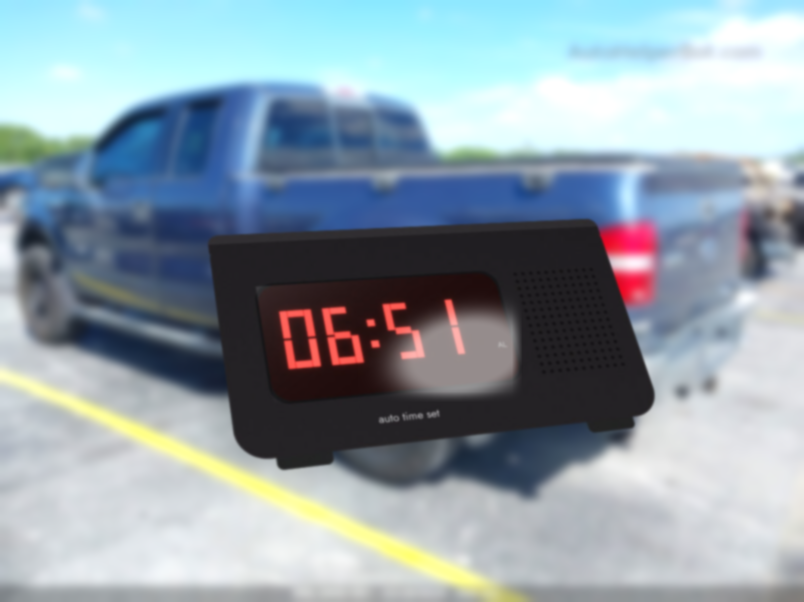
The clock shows 6.51
